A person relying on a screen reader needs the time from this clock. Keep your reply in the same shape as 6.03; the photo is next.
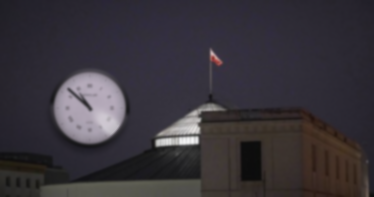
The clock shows 10.52
